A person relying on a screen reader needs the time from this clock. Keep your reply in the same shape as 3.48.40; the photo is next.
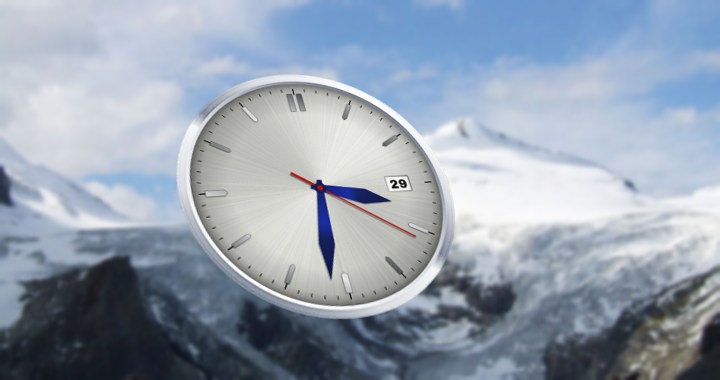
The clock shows 3.31.21
